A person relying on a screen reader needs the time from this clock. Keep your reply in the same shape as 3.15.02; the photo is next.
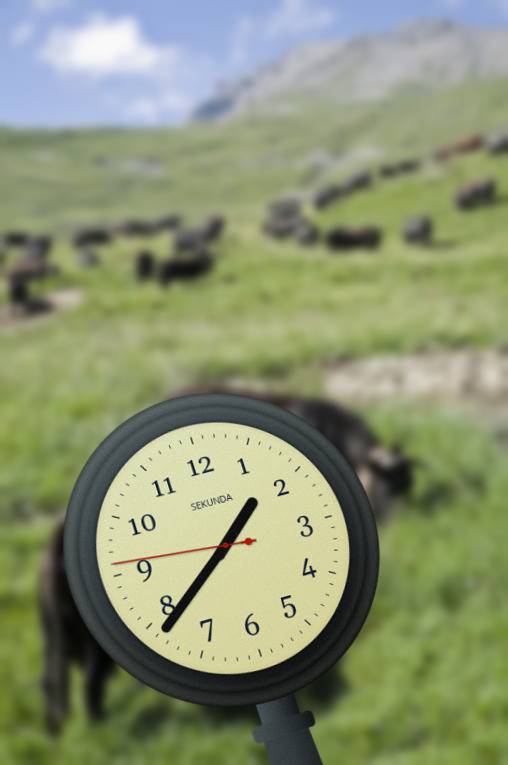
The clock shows 1.38.46
